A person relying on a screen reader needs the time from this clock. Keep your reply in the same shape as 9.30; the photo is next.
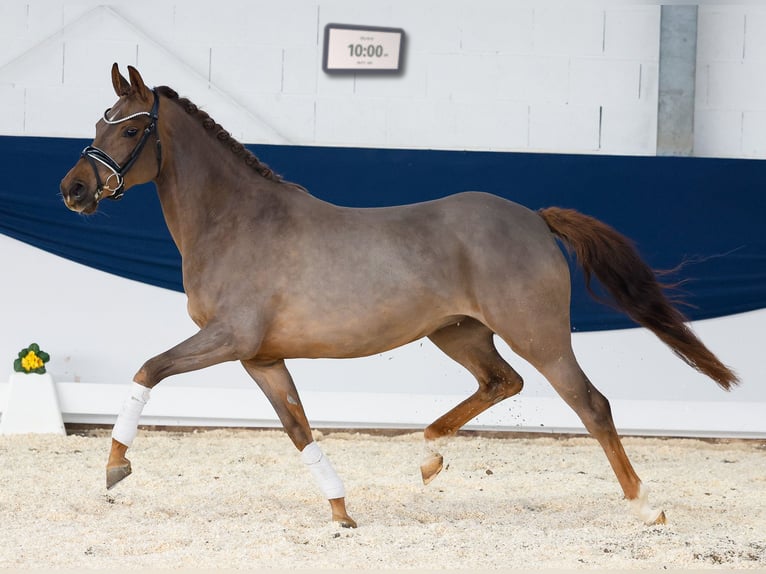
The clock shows 10.00
